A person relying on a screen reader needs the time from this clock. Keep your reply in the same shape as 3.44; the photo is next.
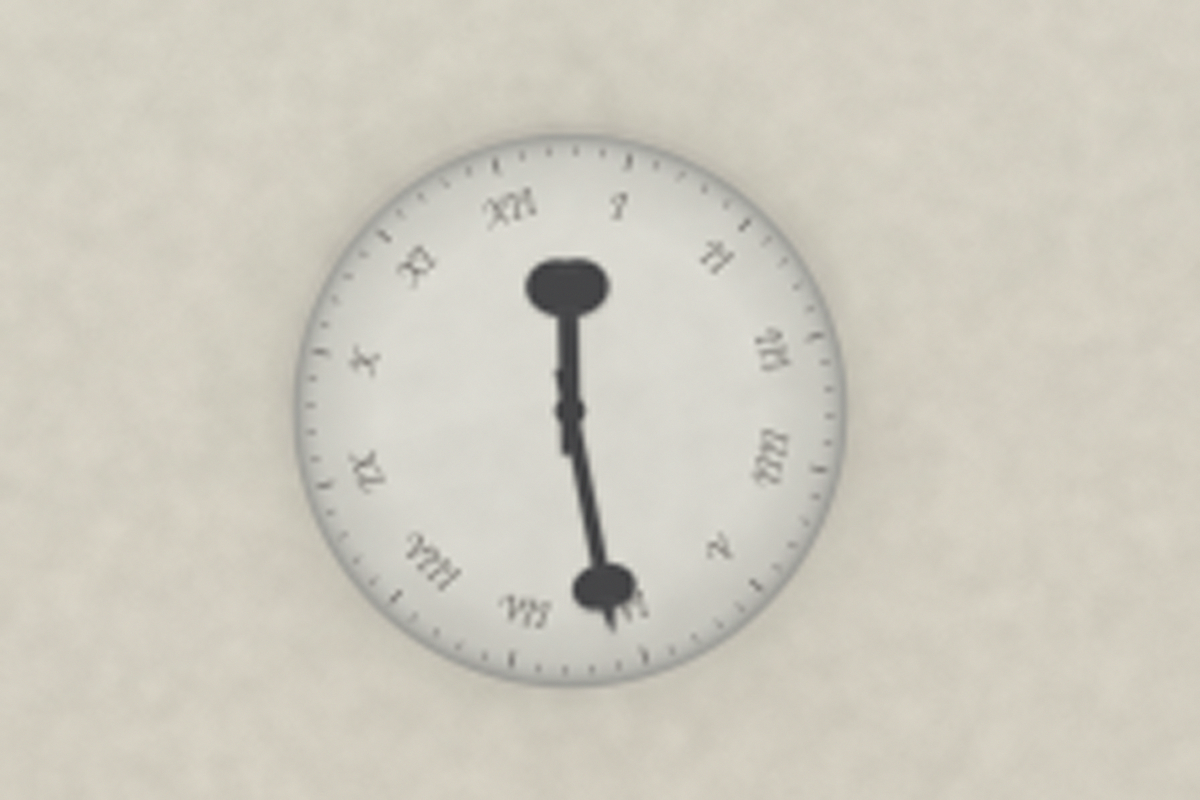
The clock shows 12.31
